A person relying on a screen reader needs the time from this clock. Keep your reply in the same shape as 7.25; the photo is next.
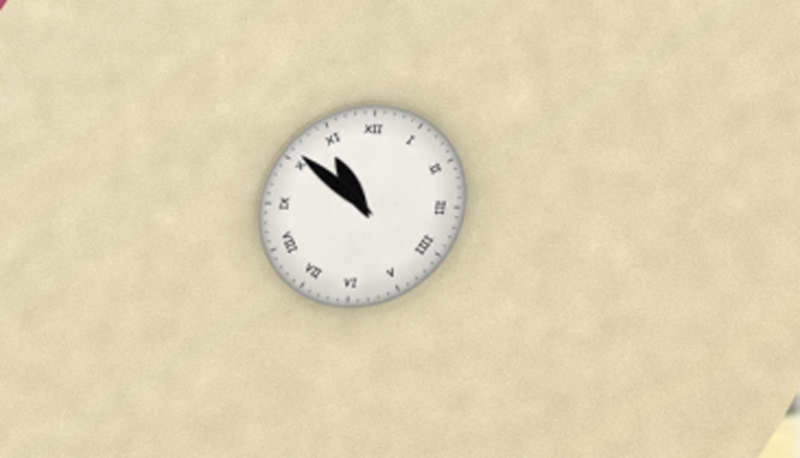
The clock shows 10.51
